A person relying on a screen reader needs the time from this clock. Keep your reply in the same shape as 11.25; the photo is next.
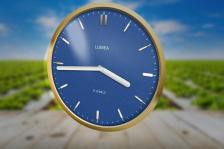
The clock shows 3.44
